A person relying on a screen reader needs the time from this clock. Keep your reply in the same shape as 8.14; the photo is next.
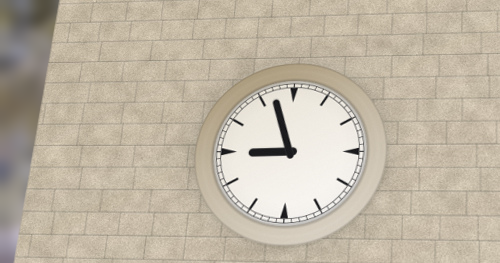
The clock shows 8.57
